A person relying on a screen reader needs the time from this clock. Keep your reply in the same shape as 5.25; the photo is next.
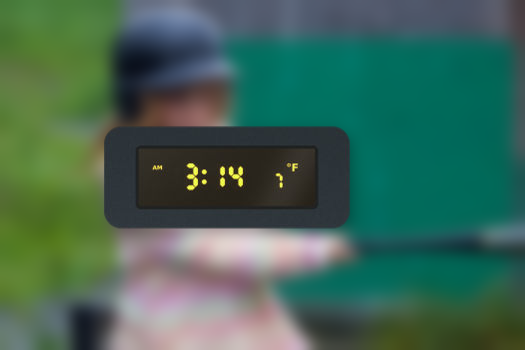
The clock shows 3.14
